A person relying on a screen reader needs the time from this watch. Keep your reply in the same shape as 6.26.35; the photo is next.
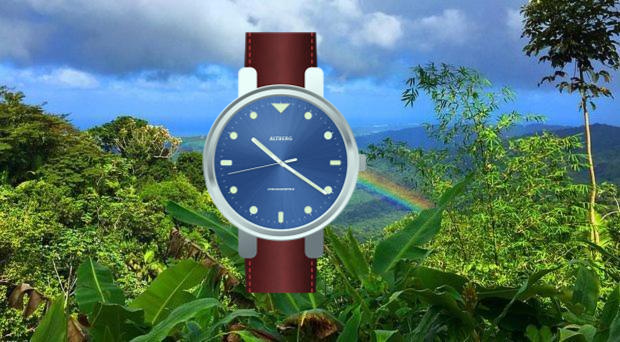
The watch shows 10.20.43
